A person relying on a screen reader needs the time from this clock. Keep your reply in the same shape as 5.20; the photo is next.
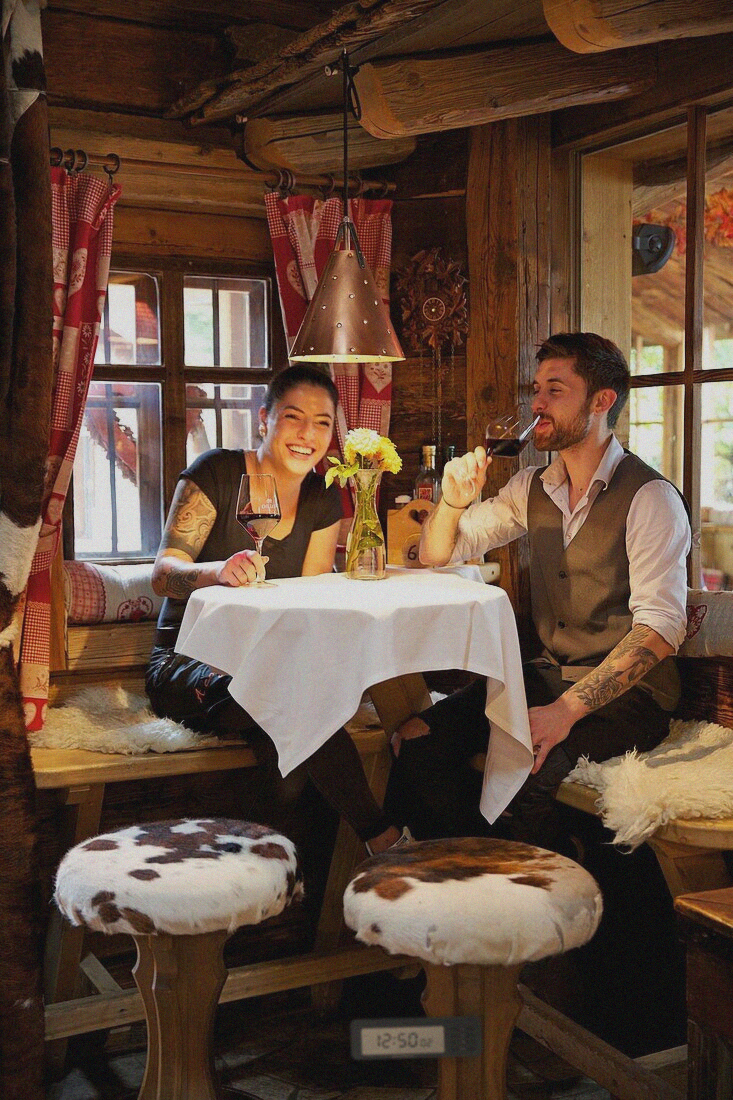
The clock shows 12.50
